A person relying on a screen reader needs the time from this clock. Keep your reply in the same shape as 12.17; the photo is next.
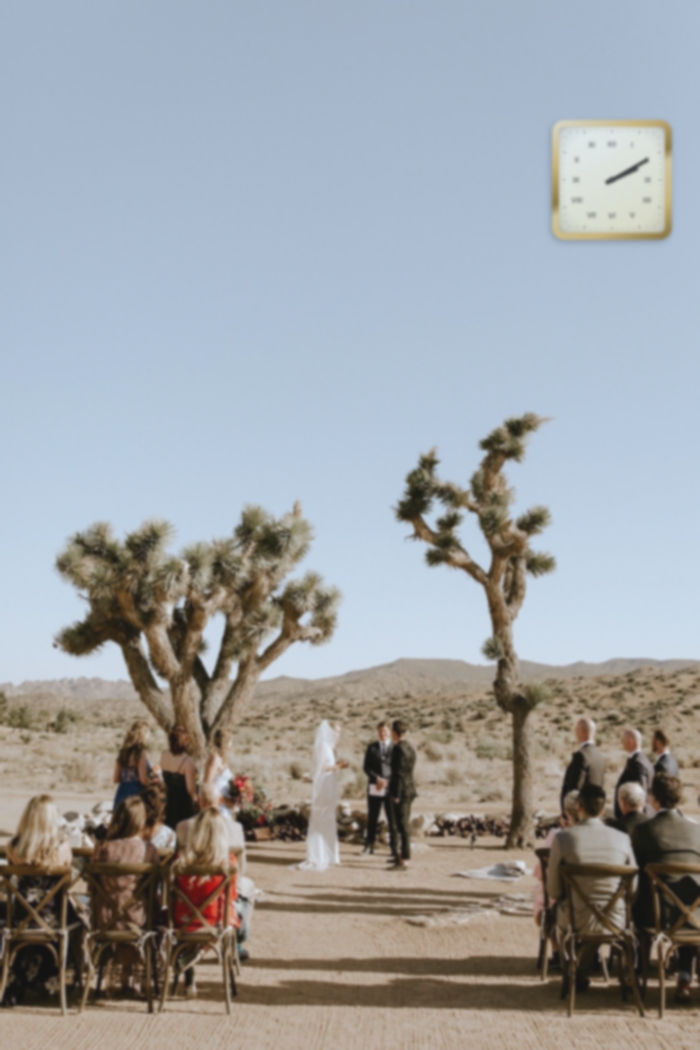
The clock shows 2.10
